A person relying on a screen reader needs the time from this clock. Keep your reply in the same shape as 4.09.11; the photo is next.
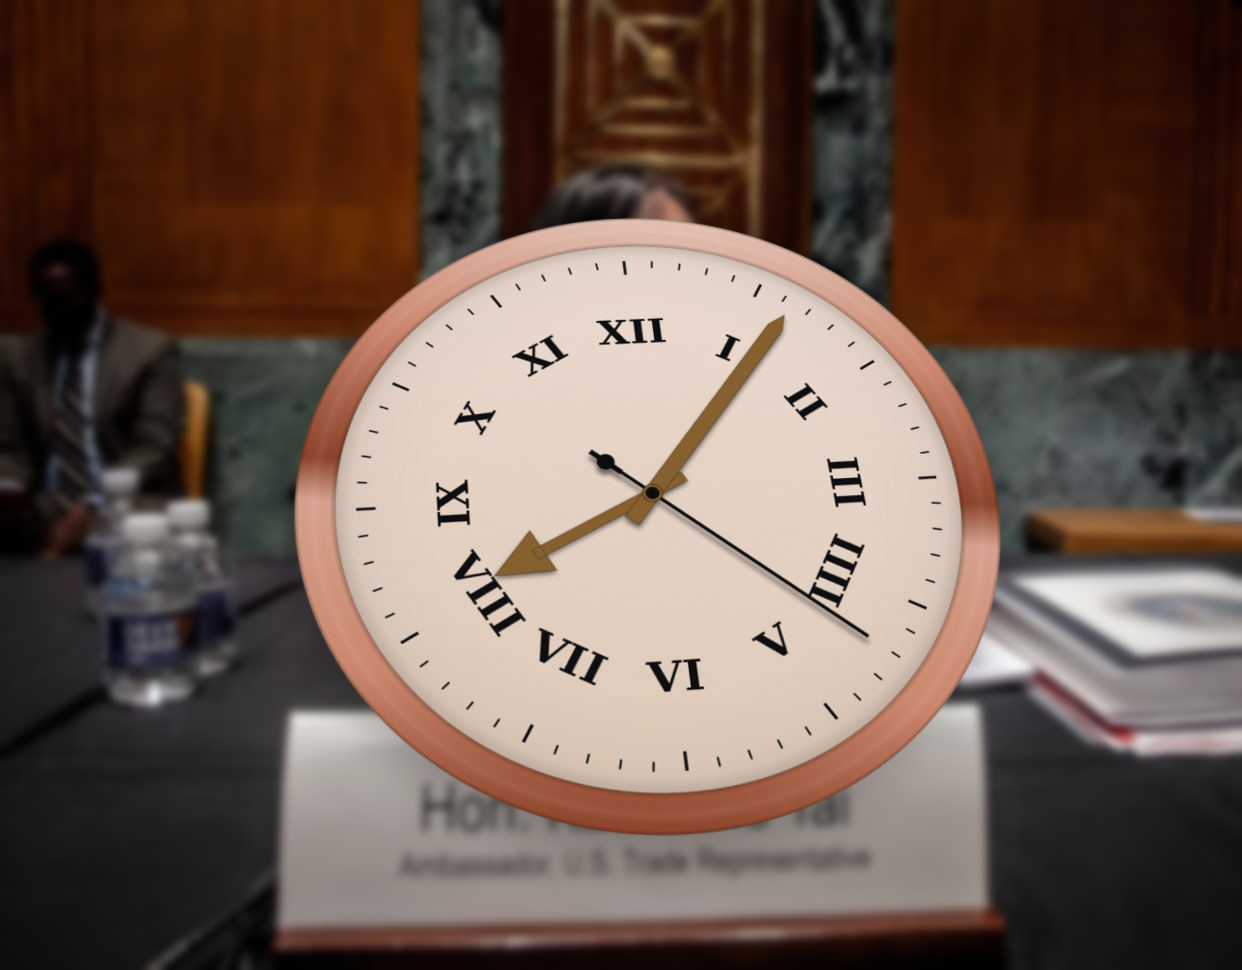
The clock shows 8.06.22
